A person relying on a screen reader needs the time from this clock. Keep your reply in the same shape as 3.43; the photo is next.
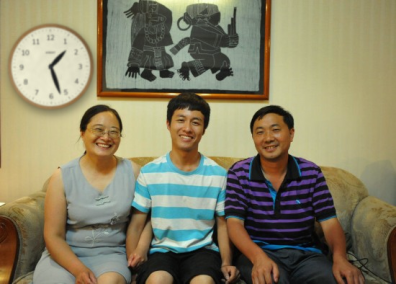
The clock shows 1.27
